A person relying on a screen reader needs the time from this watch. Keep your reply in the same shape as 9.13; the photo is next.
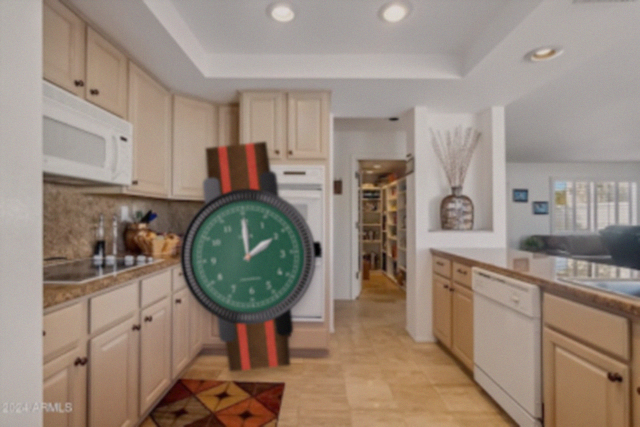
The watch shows 2.00
